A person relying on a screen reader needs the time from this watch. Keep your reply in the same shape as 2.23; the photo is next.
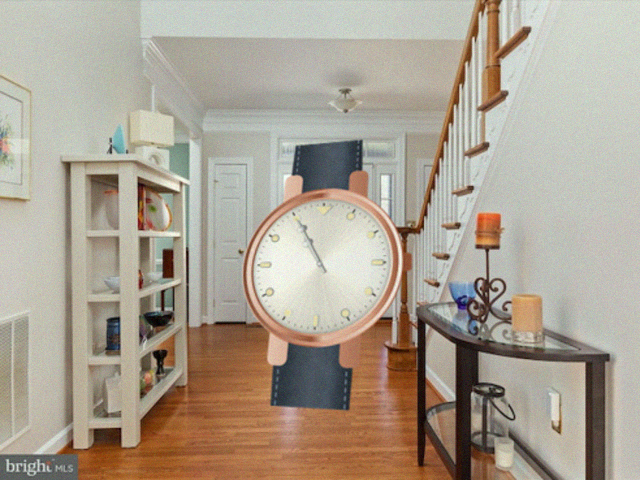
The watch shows 10.55
